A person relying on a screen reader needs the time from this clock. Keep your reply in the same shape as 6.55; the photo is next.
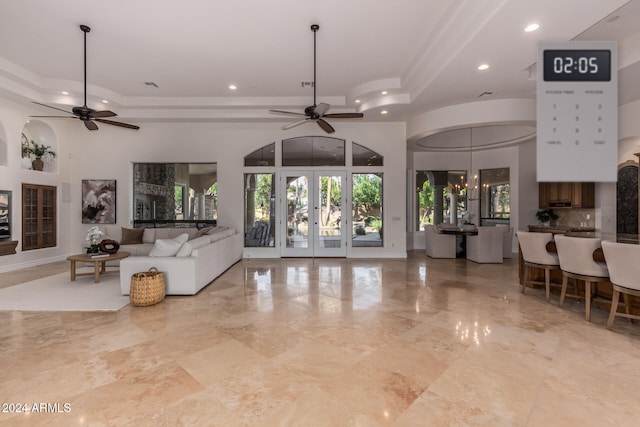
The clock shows 2.05
